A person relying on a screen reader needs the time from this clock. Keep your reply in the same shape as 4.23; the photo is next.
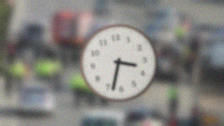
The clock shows 3.33
